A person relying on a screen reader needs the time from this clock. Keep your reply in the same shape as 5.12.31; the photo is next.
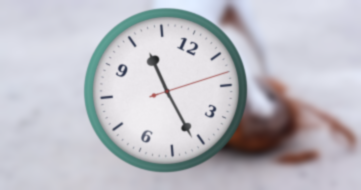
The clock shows 10.21.08
